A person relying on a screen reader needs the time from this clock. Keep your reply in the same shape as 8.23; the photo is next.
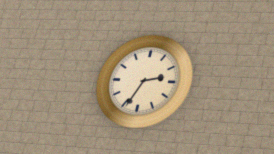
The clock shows 2.34
